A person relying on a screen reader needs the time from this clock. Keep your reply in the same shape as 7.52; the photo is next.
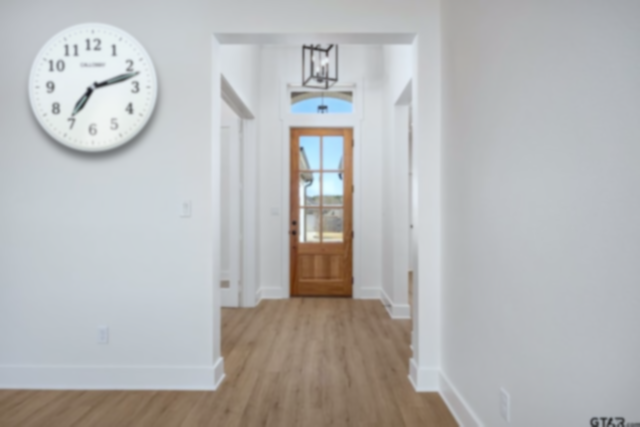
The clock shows 7.12
